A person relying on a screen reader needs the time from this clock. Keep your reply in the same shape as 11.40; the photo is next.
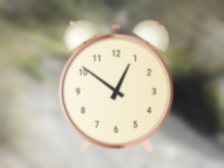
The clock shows 12.51
